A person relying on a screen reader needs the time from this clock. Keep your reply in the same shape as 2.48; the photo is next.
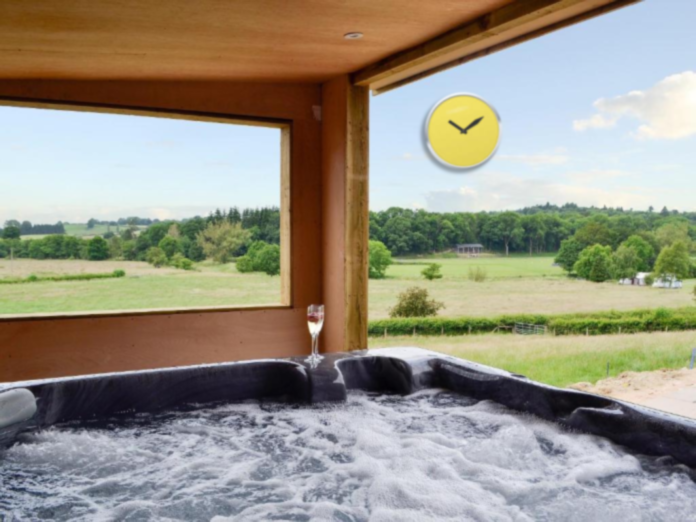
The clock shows 10.09
